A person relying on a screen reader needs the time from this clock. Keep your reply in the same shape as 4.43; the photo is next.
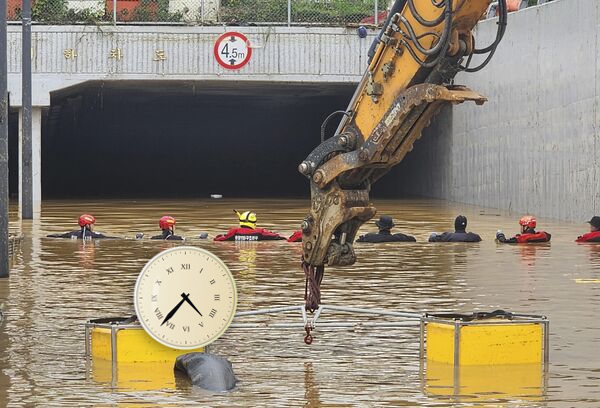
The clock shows 4.37
